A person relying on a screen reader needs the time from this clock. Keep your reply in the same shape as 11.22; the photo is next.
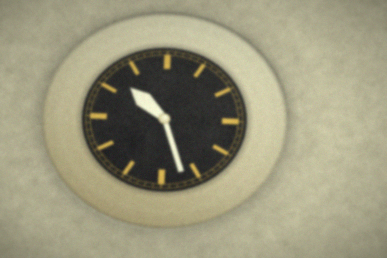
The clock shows 10.27
